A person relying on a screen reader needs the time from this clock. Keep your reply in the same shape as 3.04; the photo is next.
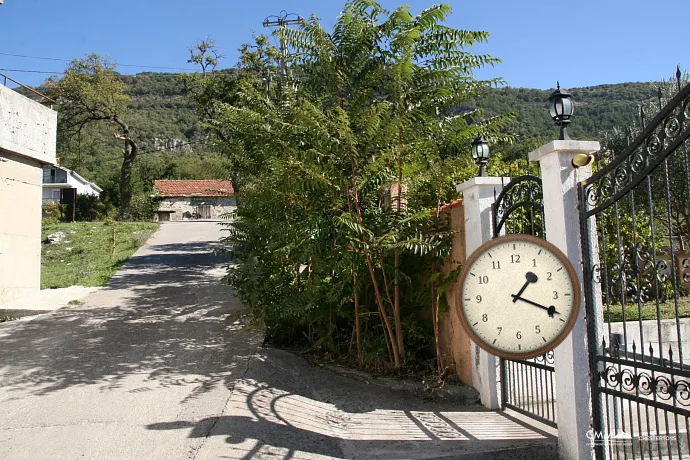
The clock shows 1.19
